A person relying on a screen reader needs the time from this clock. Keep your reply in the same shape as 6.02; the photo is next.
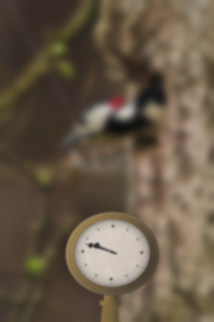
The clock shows 9.48
